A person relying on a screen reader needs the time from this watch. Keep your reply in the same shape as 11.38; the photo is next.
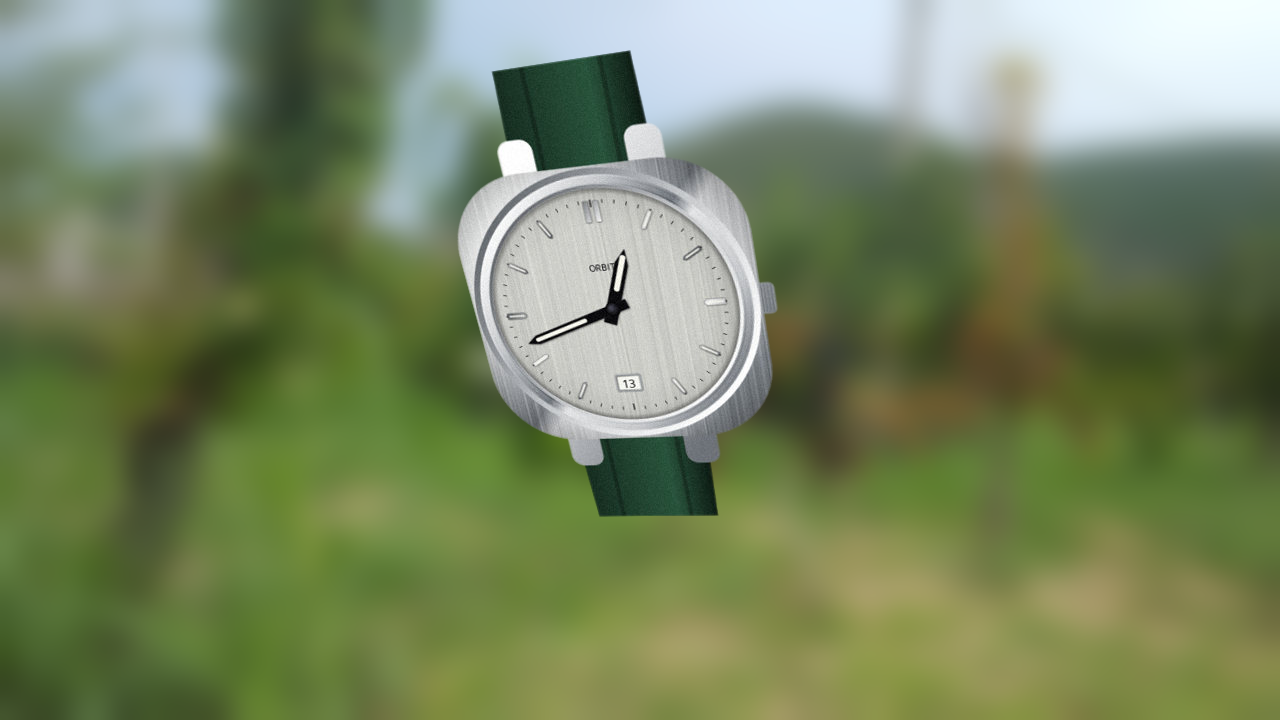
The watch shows 12.42
